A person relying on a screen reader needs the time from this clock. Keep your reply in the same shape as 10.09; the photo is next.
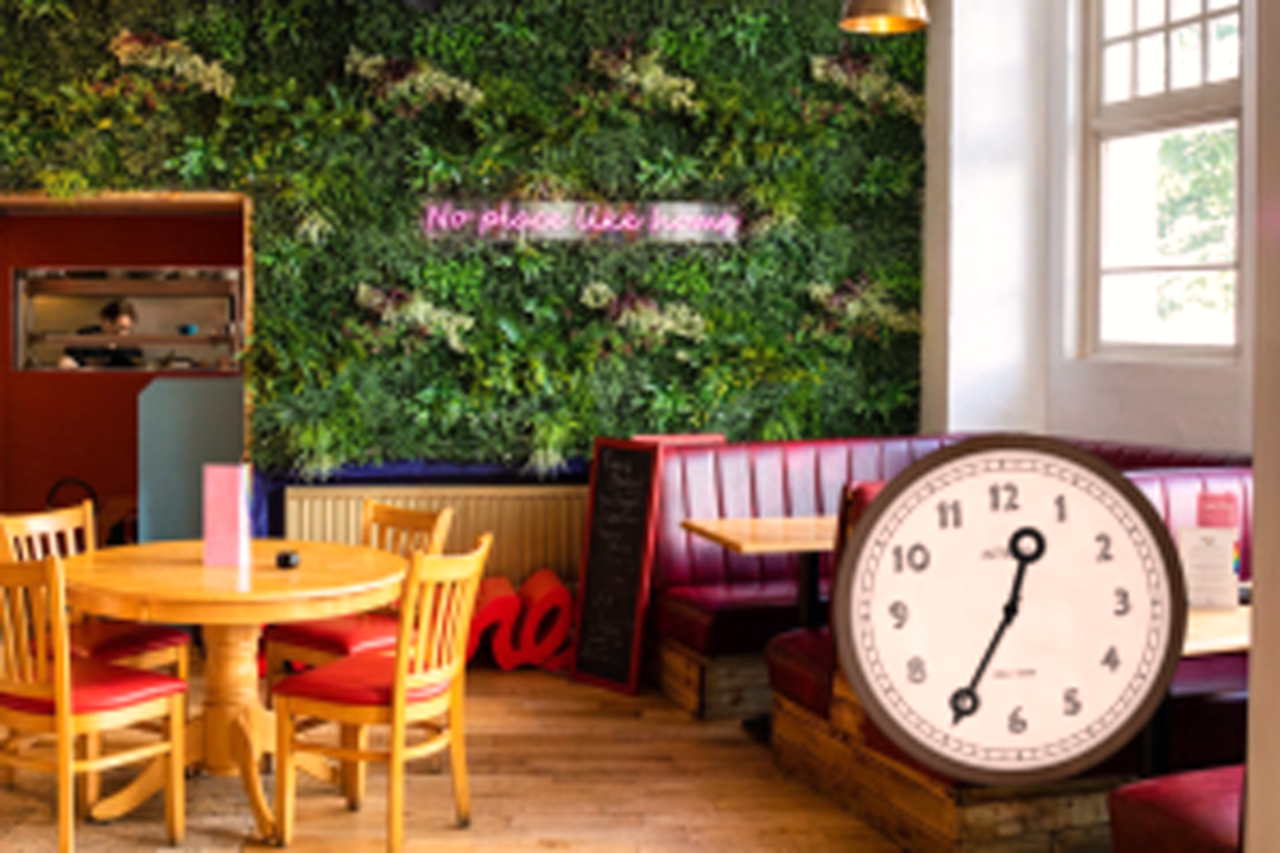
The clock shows 12.35
